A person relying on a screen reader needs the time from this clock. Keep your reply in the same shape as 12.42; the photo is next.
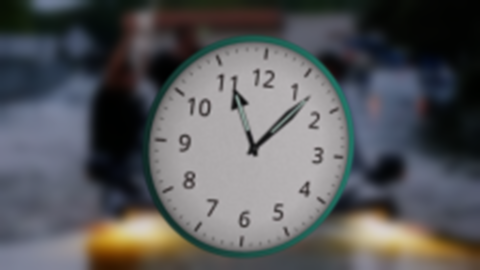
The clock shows 11.07
